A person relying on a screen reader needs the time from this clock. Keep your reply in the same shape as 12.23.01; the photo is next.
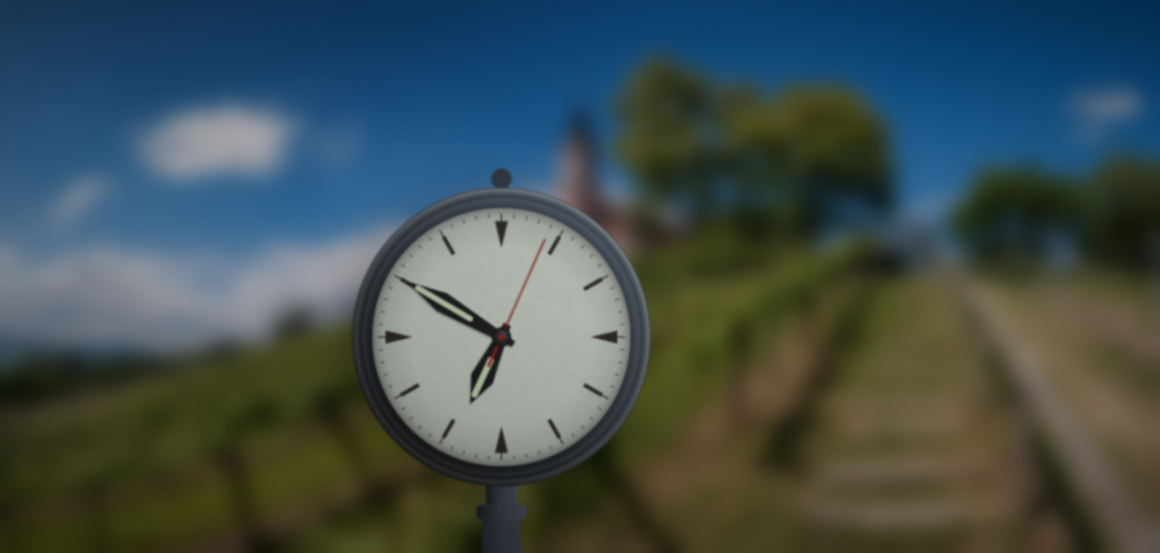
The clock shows 6.50.04
